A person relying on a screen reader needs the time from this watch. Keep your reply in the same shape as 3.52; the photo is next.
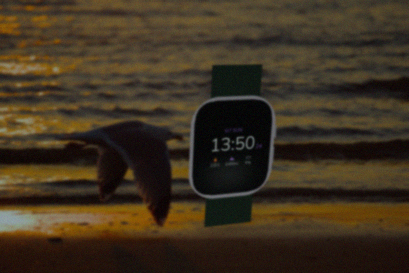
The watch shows 13.50
